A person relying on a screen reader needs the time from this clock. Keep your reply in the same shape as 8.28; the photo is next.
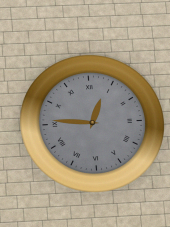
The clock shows 12.46
